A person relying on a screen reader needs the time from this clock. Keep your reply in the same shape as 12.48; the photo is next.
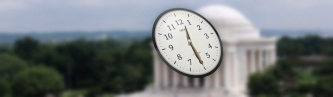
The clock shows 12.30
